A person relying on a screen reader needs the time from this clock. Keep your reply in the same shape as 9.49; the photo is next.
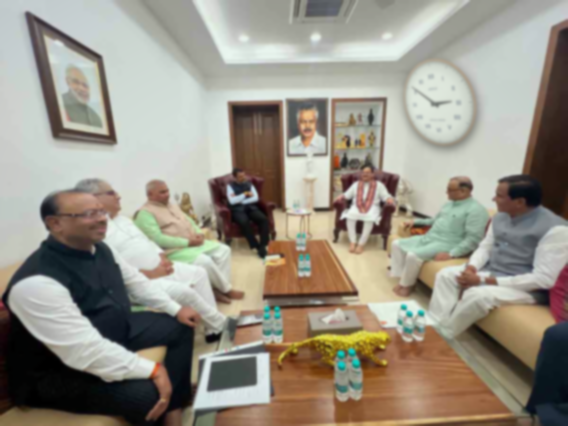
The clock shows 2.51
